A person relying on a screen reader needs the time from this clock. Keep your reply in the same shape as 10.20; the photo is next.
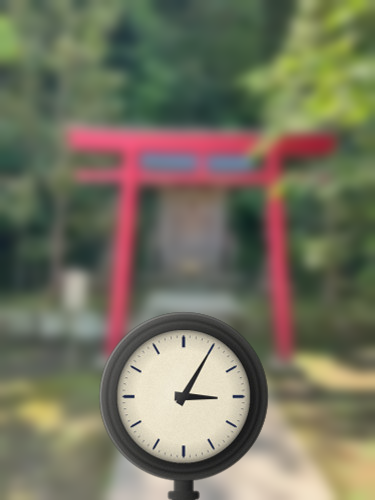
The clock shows 3.05
